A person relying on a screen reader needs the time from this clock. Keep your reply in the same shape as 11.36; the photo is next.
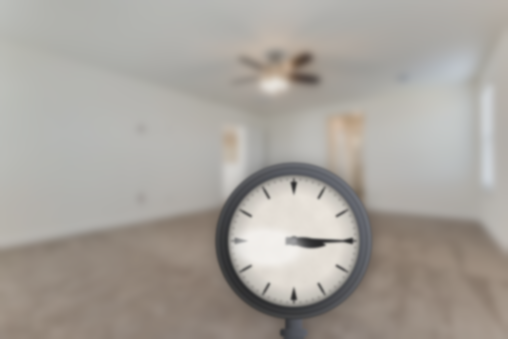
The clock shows 3.15
